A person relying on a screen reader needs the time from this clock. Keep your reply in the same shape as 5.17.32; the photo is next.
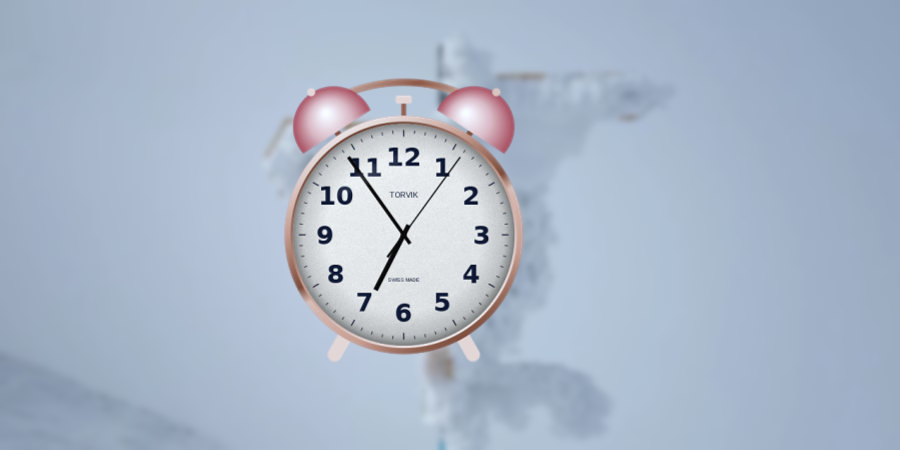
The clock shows 6.54.06
